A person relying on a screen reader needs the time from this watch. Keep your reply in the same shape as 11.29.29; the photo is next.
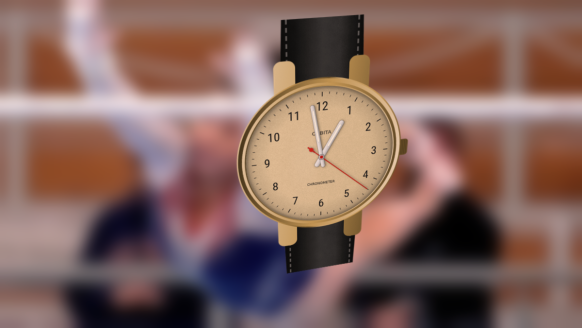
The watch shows 12.58.22
